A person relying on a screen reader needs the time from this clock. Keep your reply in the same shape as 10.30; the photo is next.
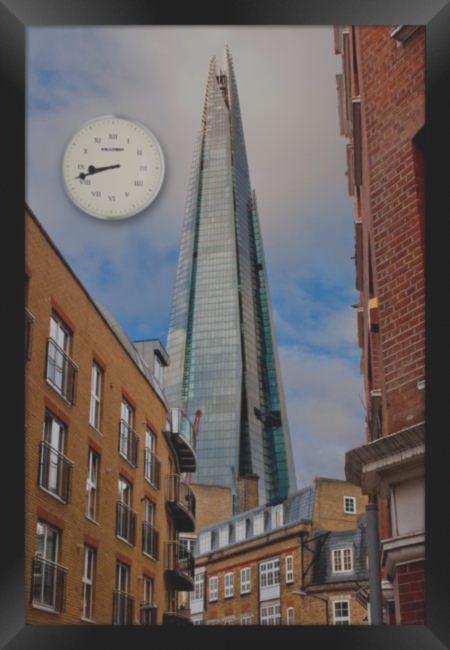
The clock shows 8.42
